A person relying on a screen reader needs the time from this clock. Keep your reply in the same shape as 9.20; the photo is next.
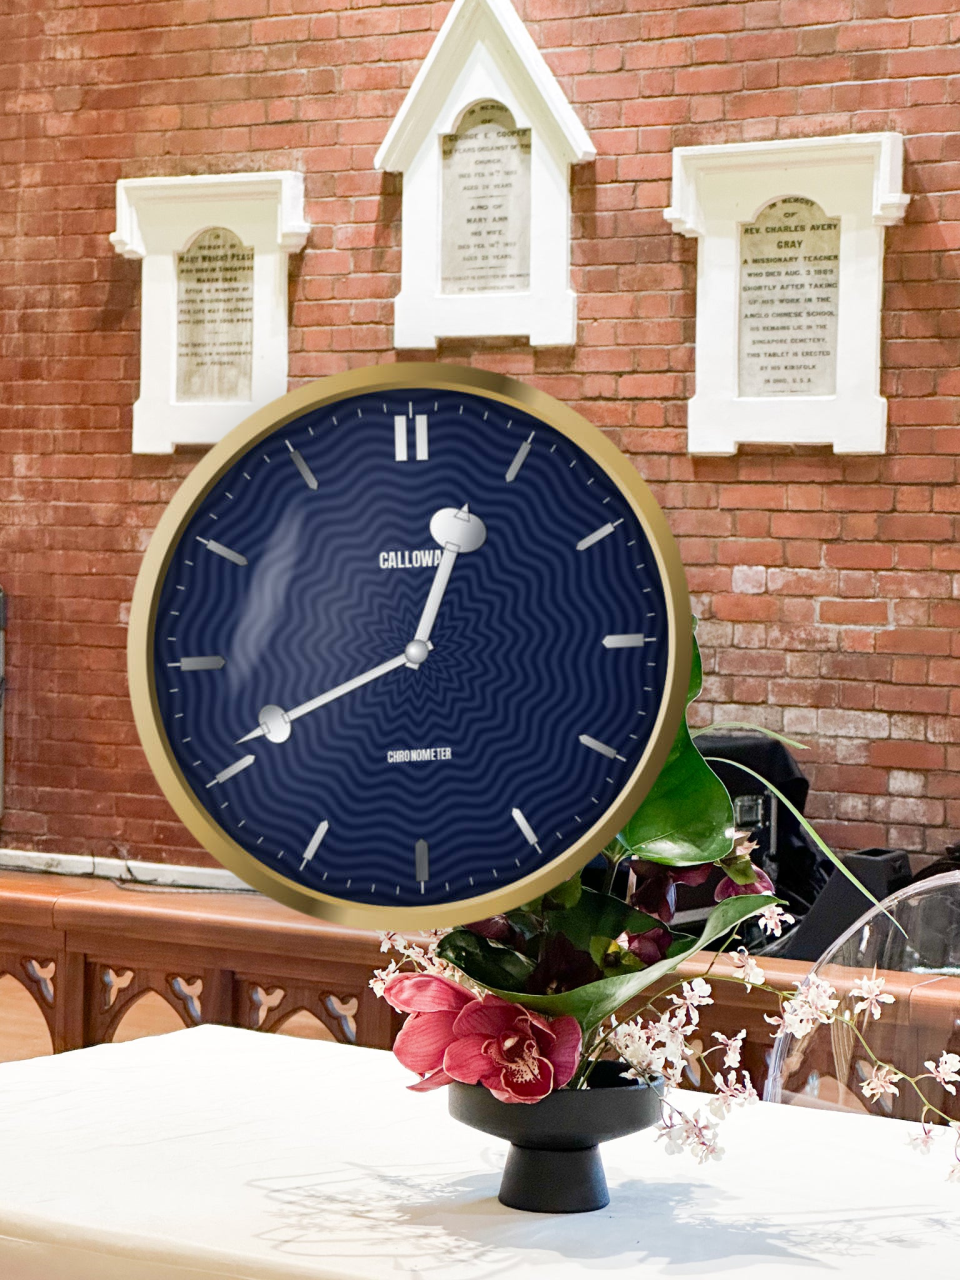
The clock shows 12.41
